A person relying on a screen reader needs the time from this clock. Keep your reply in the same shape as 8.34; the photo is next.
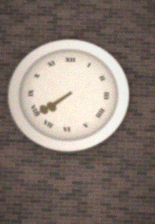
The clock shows 7.39
